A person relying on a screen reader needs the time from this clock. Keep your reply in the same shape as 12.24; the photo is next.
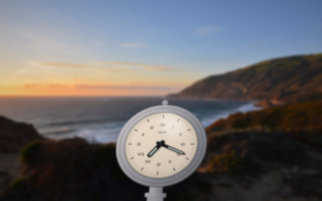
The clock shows 7.19
